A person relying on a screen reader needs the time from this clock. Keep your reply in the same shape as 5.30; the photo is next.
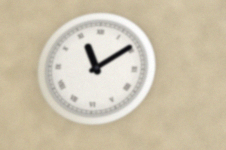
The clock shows 11.09
